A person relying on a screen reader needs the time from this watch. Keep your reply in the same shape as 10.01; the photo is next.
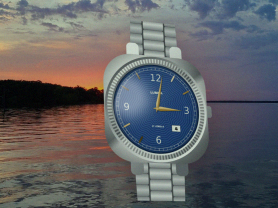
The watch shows 3.02
